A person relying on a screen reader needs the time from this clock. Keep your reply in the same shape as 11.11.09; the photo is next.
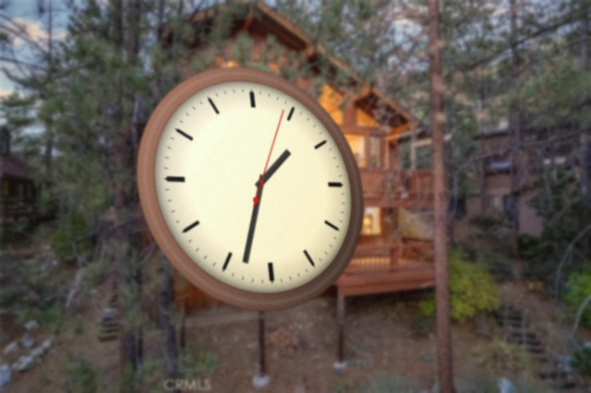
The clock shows 1.33.04
